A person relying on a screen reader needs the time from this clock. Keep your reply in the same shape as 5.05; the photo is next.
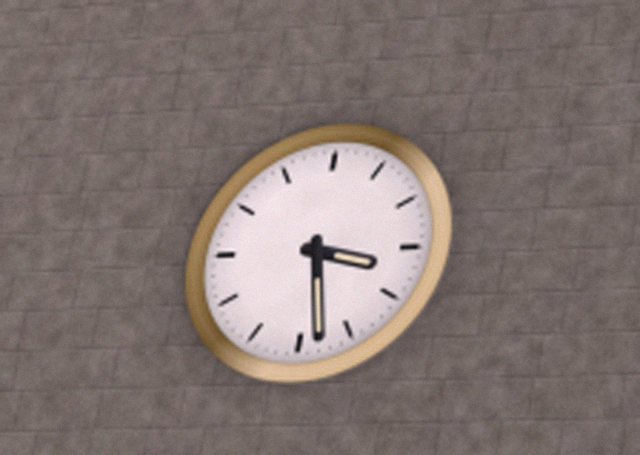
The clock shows 3.28
